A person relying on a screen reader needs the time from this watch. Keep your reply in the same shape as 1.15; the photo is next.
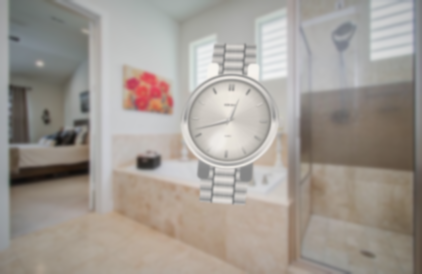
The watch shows 12.42
